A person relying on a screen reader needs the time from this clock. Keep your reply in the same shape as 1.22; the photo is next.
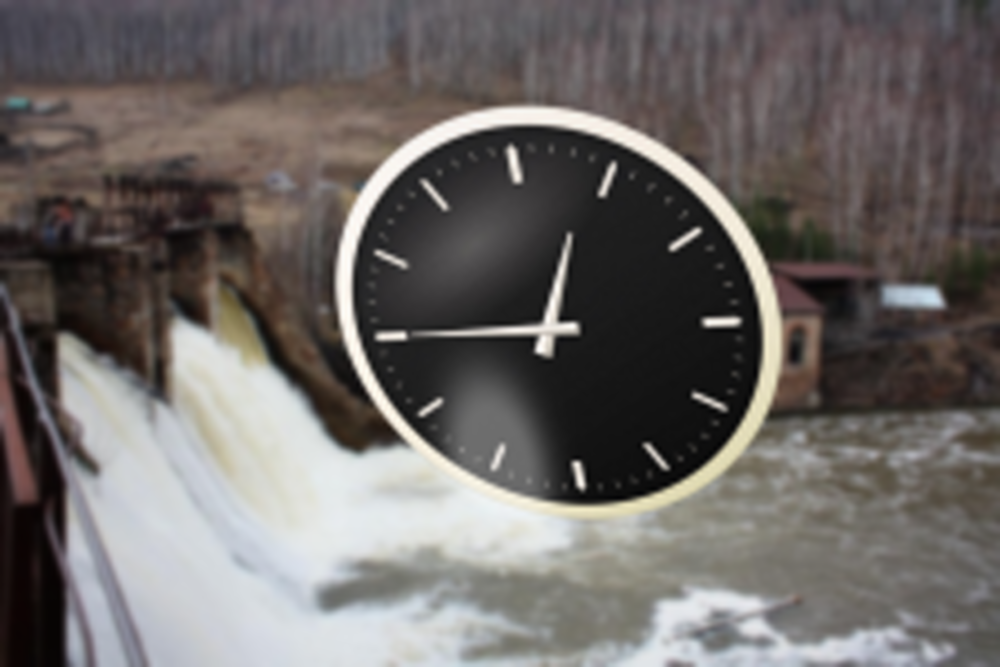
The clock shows 12.45
